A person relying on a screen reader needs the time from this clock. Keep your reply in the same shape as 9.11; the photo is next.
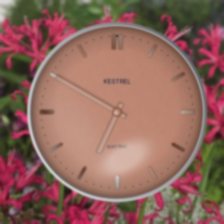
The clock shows 6.50
